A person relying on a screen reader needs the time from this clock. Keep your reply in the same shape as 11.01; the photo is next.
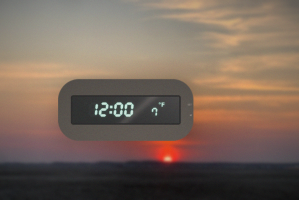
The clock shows 12.00
